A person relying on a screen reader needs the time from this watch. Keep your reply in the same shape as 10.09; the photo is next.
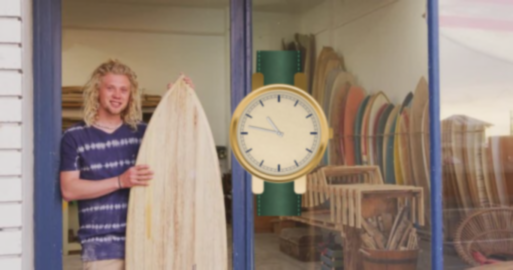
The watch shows 10.47
